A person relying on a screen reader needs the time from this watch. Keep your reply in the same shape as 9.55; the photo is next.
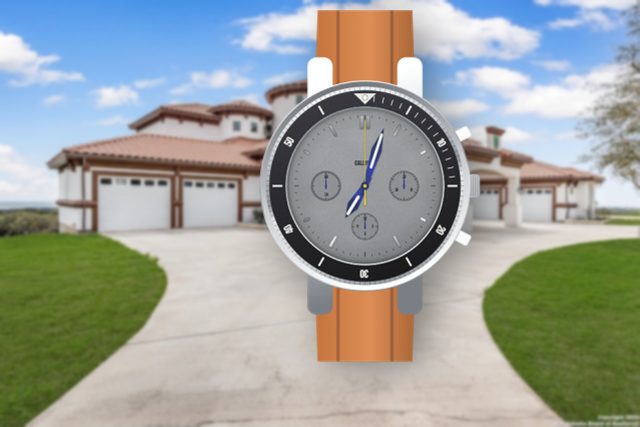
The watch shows 7.03
